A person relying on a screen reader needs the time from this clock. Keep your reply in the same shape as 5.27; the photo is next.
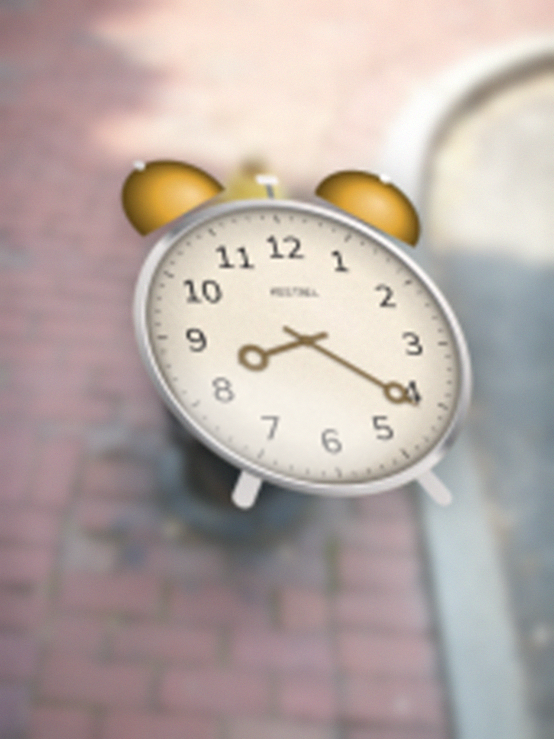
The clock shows 8.21
